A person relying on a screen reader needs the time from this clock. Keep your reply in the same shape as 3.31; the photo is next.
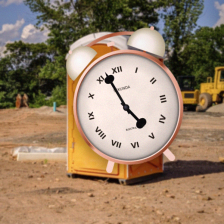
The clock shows 4.57
